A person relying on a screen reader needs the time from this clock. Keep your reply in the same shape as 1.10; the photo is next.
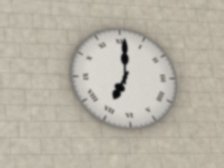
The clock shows 7.01
